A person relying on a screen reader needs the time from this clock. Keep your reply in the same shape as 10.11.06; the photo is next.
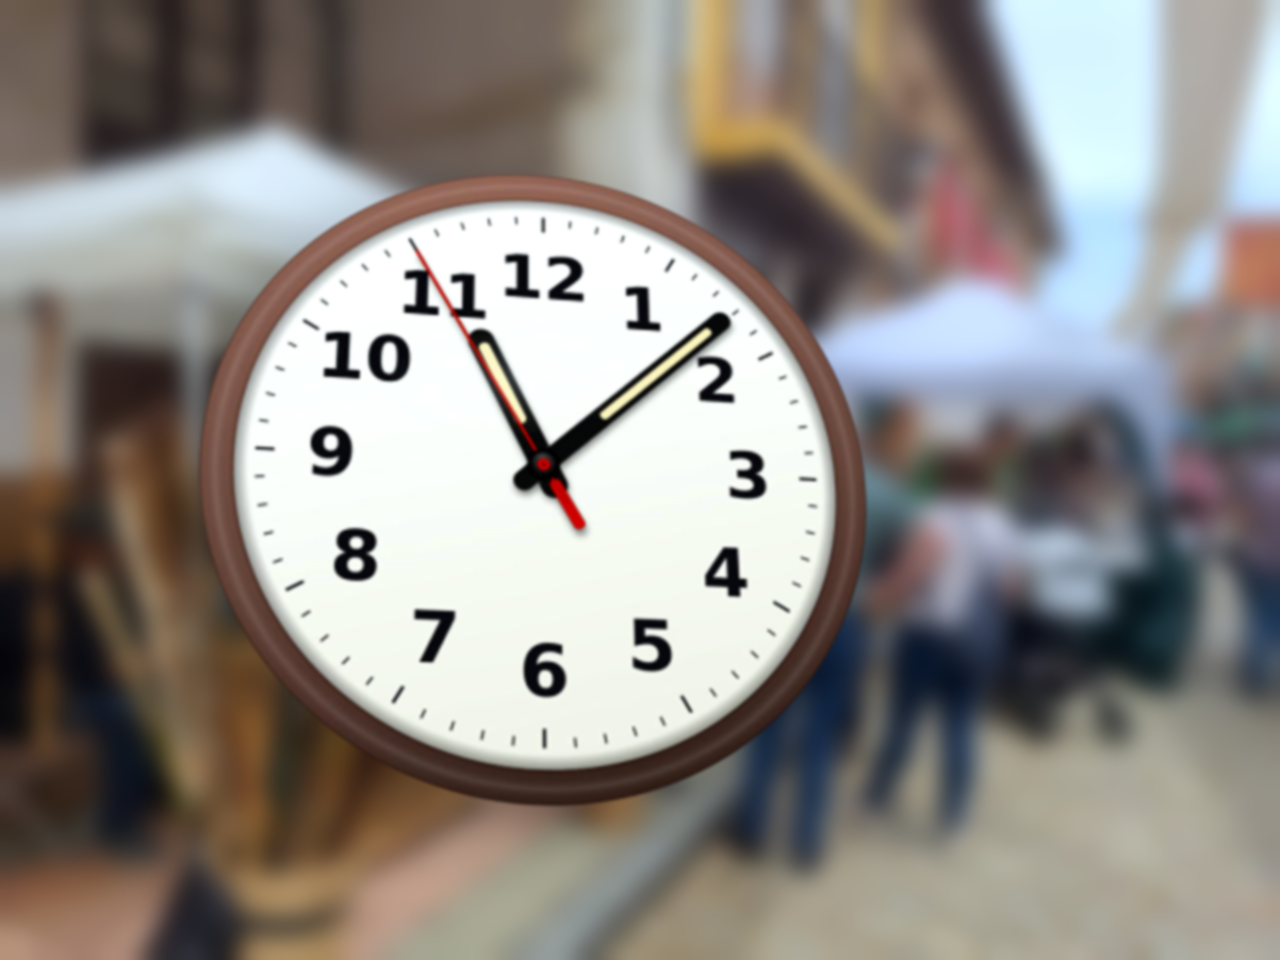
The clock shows 11.07.55
